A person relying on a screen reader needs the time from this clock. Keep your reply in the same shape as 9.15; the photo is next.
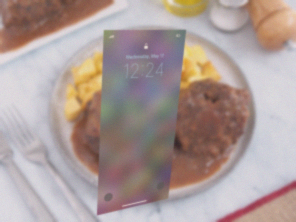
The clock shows 12.24
